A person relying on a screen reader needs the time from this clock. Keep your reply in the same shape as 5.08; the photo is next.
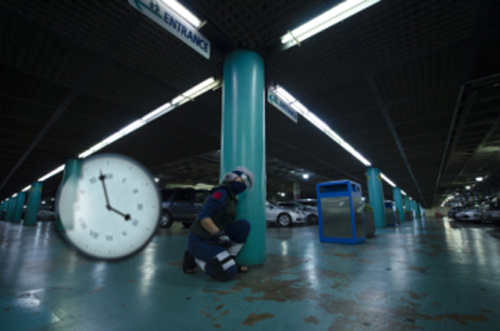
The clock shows 3.58
